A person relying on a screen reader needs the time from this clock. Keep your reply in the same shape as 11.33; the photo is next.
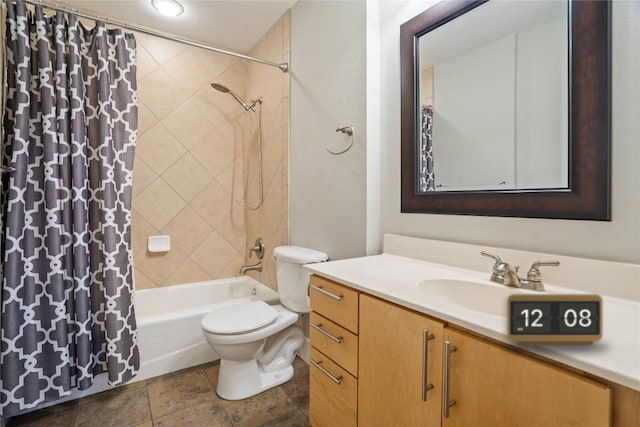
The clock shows 12.08
